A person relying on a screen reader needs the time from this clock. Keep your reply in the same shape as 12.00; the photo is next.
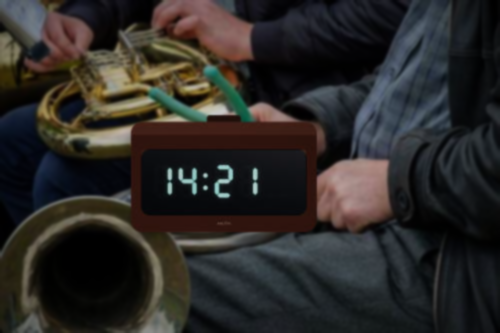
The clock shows 14.21
